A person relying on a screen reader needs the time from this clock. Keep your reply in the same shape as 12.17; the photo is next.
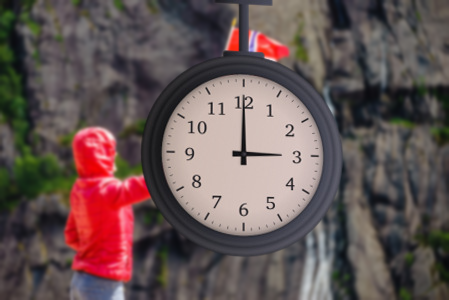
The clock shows 3.00
